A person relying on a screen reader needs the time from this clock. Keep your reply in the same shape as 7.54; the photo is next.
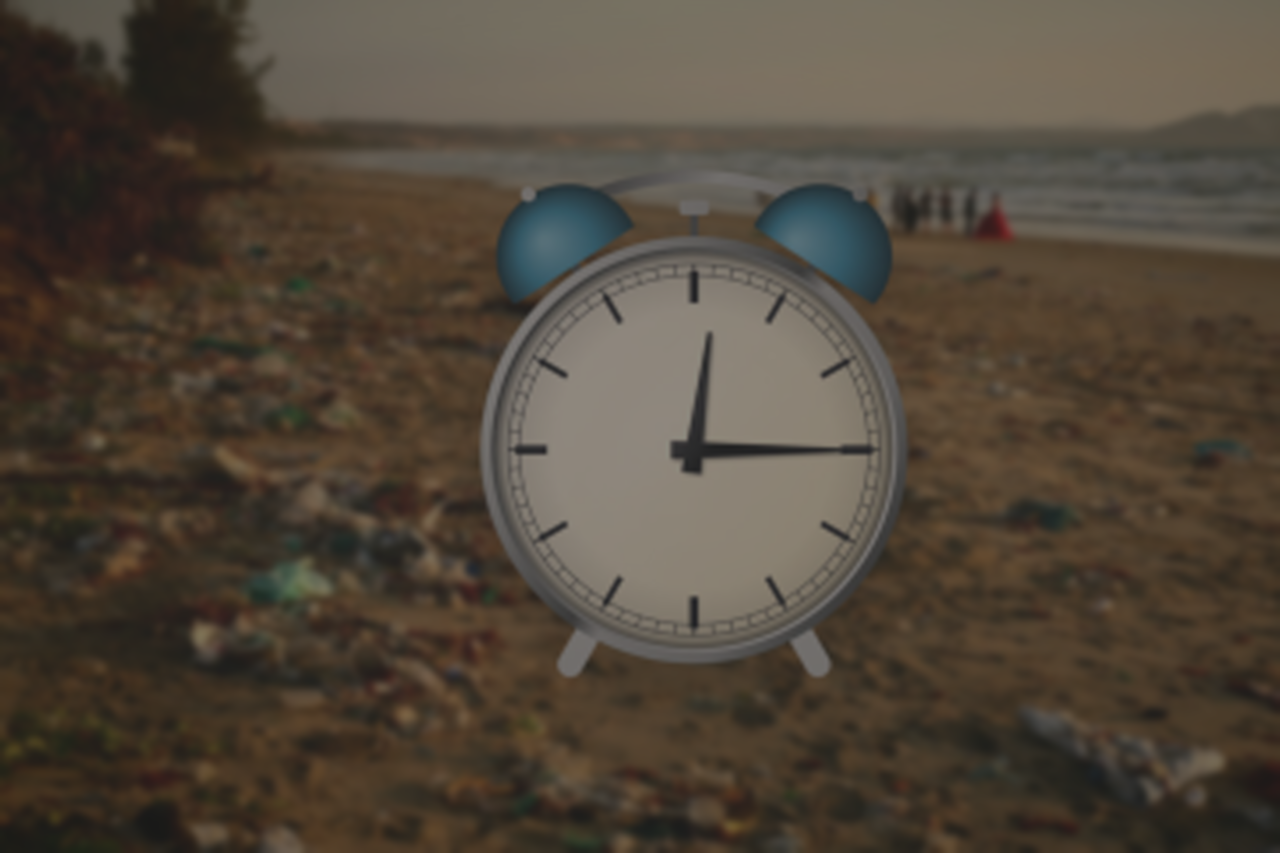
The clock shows 12.15
